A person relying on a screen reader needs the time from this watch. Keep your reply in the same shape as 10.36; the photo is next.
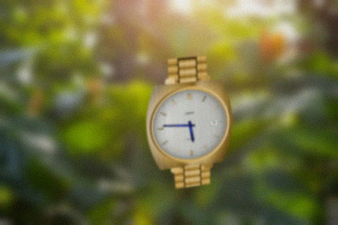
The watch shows 5.46
